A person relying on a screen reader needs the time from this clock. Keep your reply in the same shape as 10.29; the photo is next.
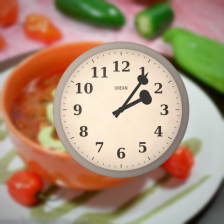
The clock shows 2.06
